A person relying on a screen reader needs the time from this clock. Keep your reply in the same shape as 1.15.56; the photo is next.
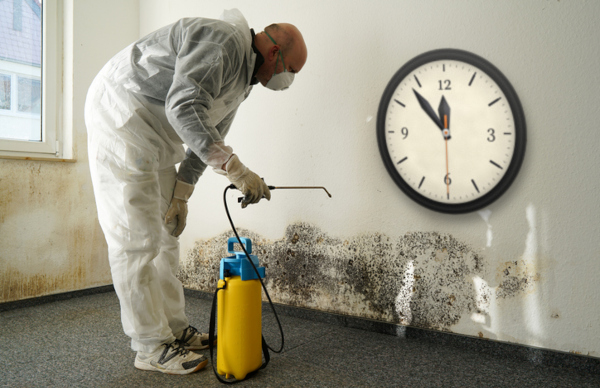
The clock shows 11.53.30
